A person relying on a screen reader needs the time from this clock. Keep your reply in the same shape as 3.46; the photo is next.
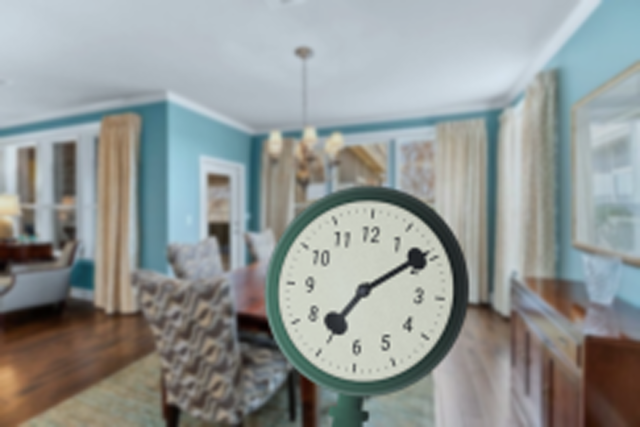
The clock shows 7.09
